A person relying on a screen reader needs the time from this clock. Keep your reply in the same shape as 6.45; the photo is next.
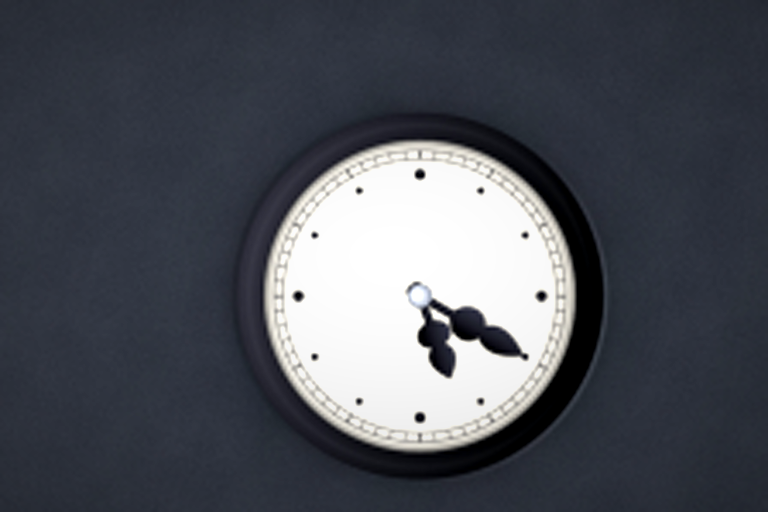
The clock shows 5.20
